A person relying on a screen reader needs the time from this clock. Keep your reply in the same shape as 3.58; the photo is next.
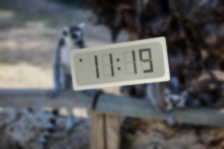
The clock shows 11.19
